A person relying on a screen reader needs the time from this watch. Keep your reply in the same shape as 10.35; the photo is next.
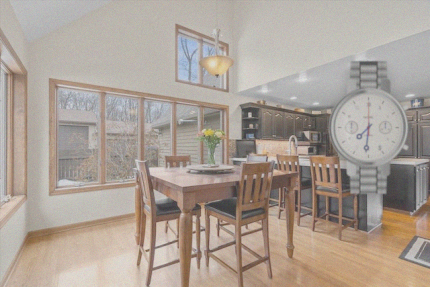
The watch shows 7.31
